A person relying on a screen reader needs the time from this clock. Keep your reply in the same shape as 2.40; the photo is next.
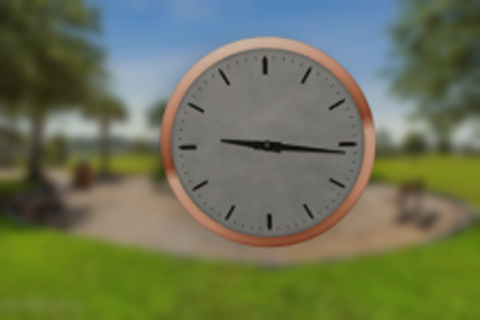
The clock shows 9.16
